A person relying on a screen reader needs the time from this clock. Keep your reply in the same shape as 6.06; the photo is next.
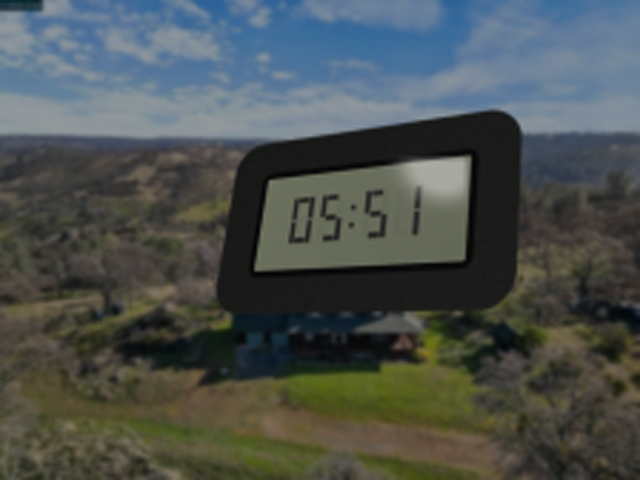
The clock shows 5.51
